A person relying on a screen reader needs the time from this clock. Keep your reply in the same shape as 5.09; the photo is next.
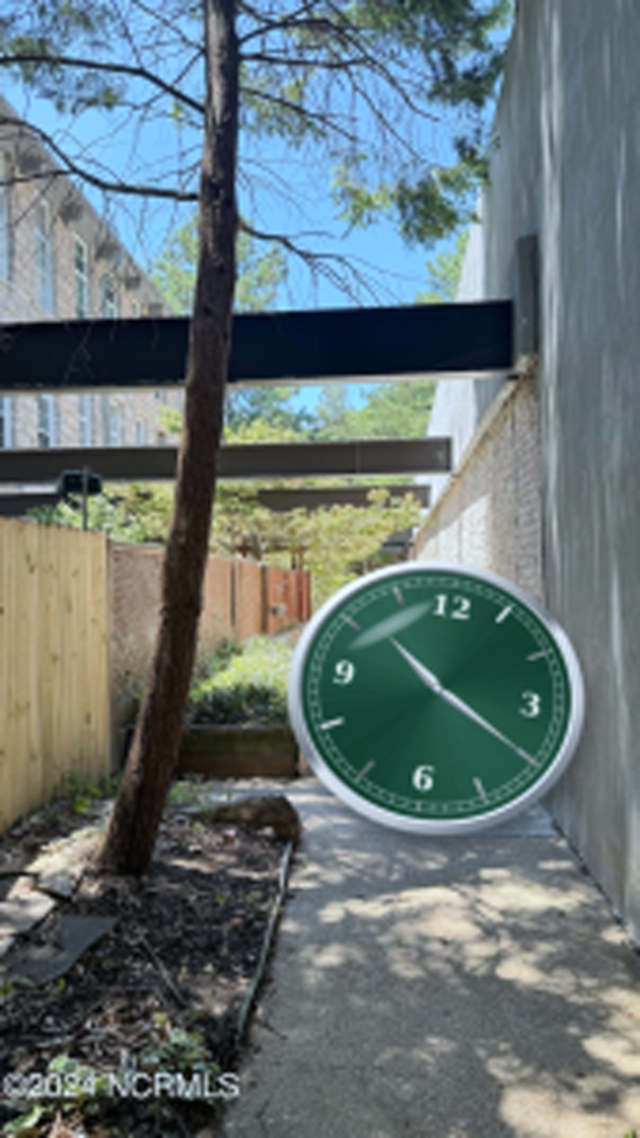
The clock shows 10.20
